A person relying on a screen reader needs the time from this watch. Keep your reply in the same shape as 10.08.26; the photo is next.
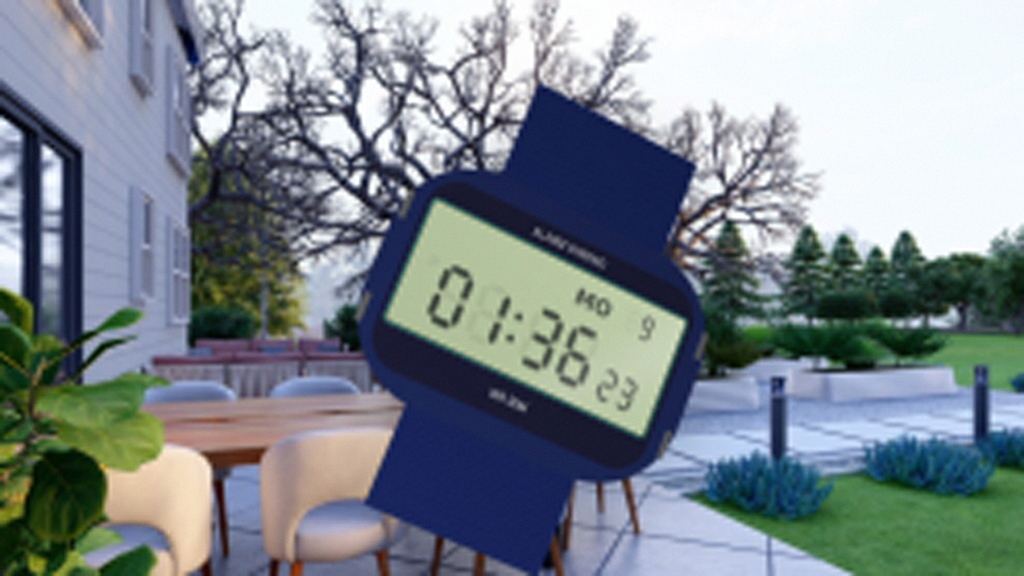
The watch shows 1.36.23
